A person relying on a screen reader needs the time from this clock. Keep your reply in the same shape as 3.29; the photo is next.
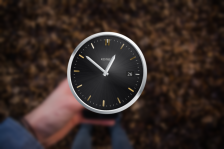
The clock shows 12.51
